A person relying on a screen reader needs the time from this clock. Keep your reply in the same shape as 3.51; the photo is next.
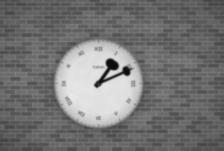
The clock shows 1.11
